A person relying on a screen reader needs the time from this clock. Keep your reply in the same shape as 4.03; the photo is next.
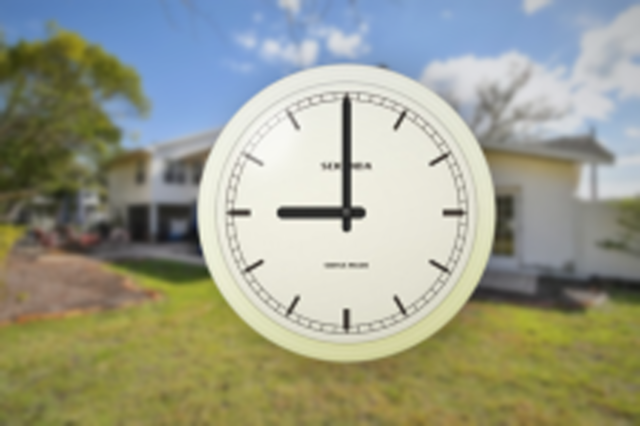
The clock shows 9.00
